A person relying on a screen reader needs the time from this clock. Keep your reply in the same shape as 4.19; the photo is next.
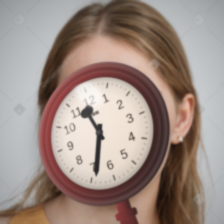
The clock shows 11.34
